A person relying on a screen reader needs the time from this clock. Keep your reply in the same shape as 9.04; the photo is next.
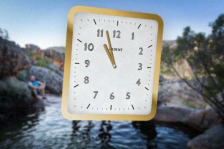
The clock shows 10.57
